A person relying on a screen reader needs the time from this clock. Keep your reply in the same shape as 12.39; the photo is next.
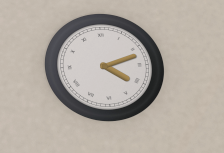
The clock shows 4.12
